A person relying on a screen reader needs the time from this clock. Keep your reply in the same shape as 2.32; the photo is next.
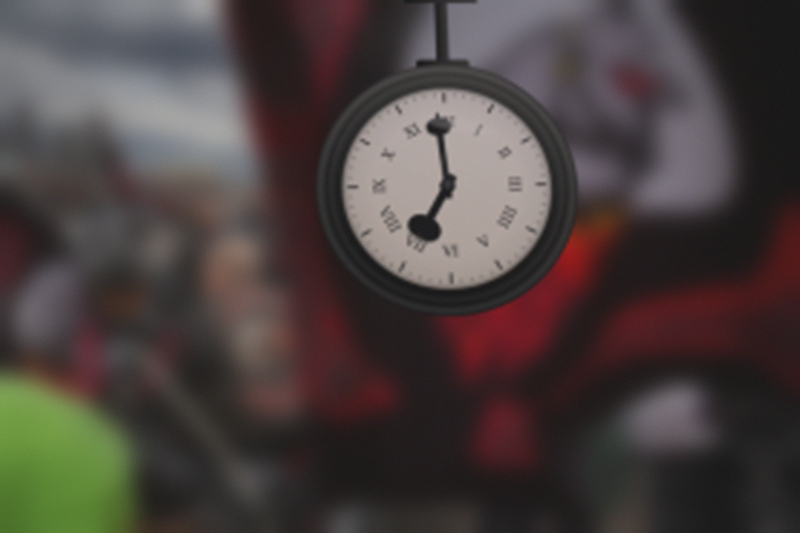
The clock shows 6.59
